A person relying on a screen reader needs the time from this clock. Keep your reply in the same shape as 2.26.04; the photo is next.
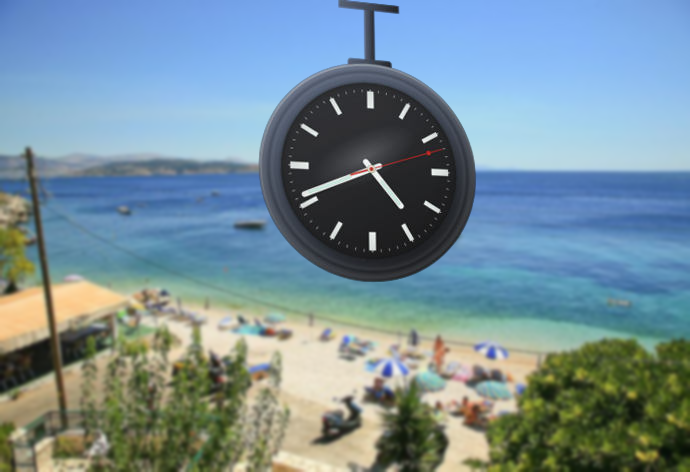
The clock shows 4.41.12
